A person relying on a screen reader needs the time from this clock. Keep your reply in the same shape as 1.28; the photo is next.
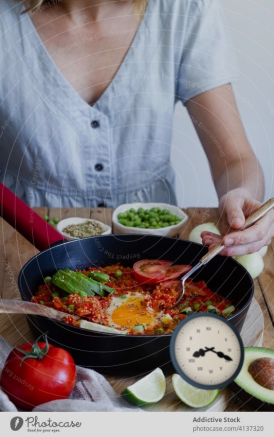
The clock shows 8.19
